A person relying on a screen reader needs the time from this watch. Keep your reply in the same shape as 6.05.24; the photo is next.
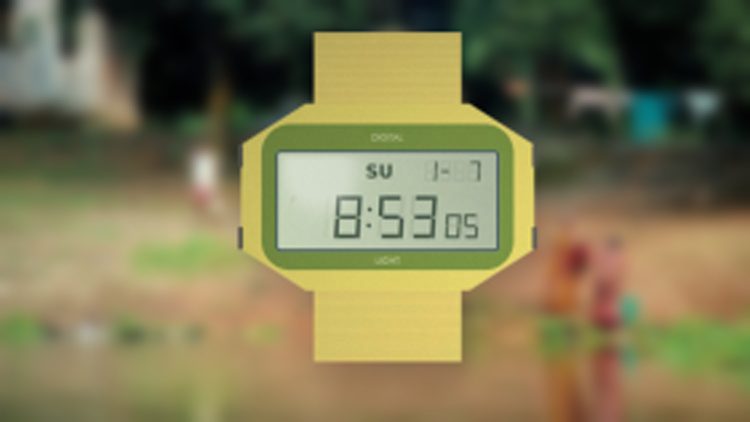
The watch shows 8.53.05
